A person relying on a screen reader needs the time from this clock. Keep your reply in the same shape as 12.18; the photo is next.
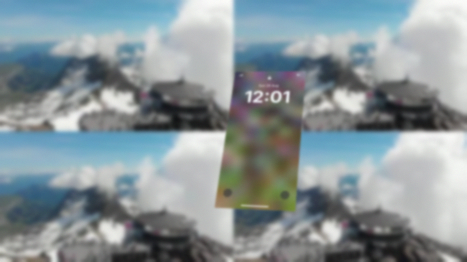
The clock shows 12.01
